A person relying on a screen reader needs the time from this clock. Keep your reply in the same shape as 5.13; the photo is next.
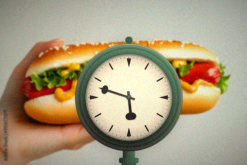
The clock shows 5.48
